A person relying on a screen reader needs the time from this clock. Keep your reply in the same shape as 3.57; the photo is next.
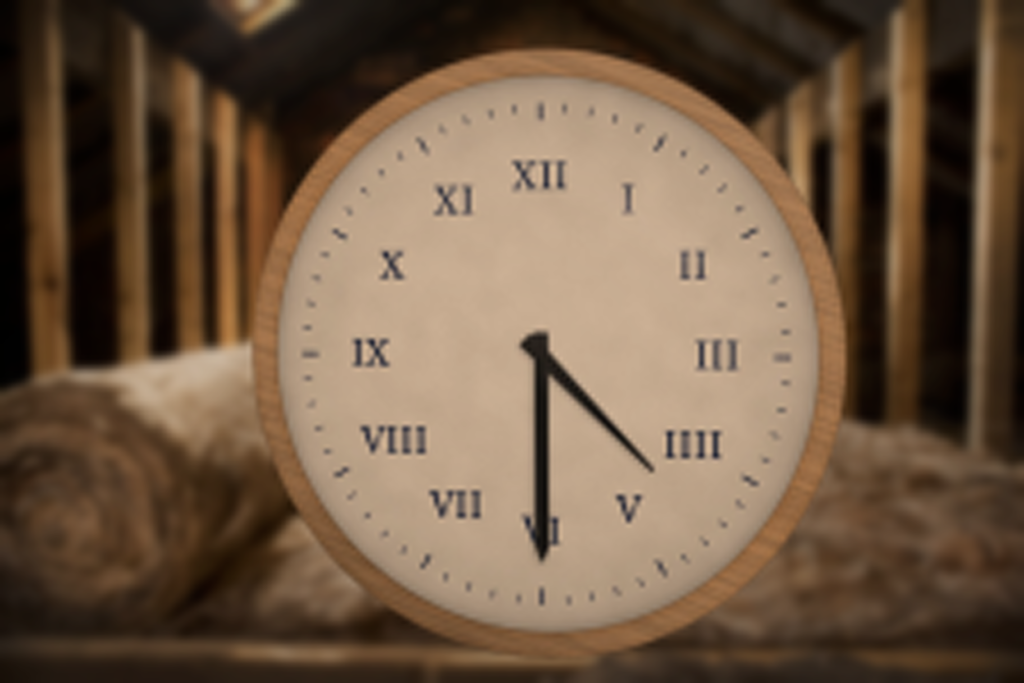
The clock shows 4.30
